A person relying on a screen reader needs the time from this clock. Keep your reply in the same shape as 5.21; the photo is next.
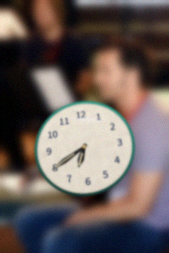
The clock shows 6.40
